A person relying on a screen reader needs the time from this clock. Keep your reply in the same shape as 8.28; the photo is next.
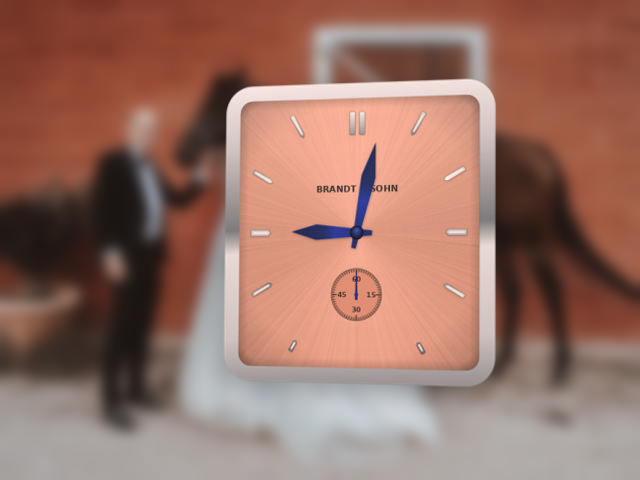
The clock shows 9.02
